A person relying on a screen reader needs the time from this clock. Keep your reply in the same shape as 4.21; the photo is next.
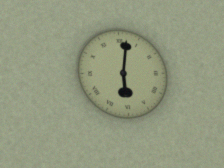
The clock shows 6.02
